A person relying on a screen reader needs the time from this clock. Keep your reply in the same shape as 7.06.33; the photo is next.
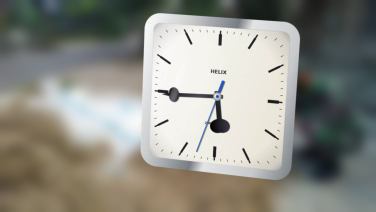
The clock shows 5.44.33
